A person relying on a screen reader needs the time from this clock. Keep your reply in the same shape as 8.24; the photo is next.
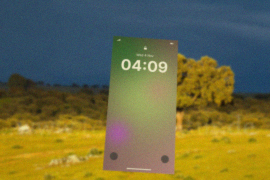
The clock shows 4.09
